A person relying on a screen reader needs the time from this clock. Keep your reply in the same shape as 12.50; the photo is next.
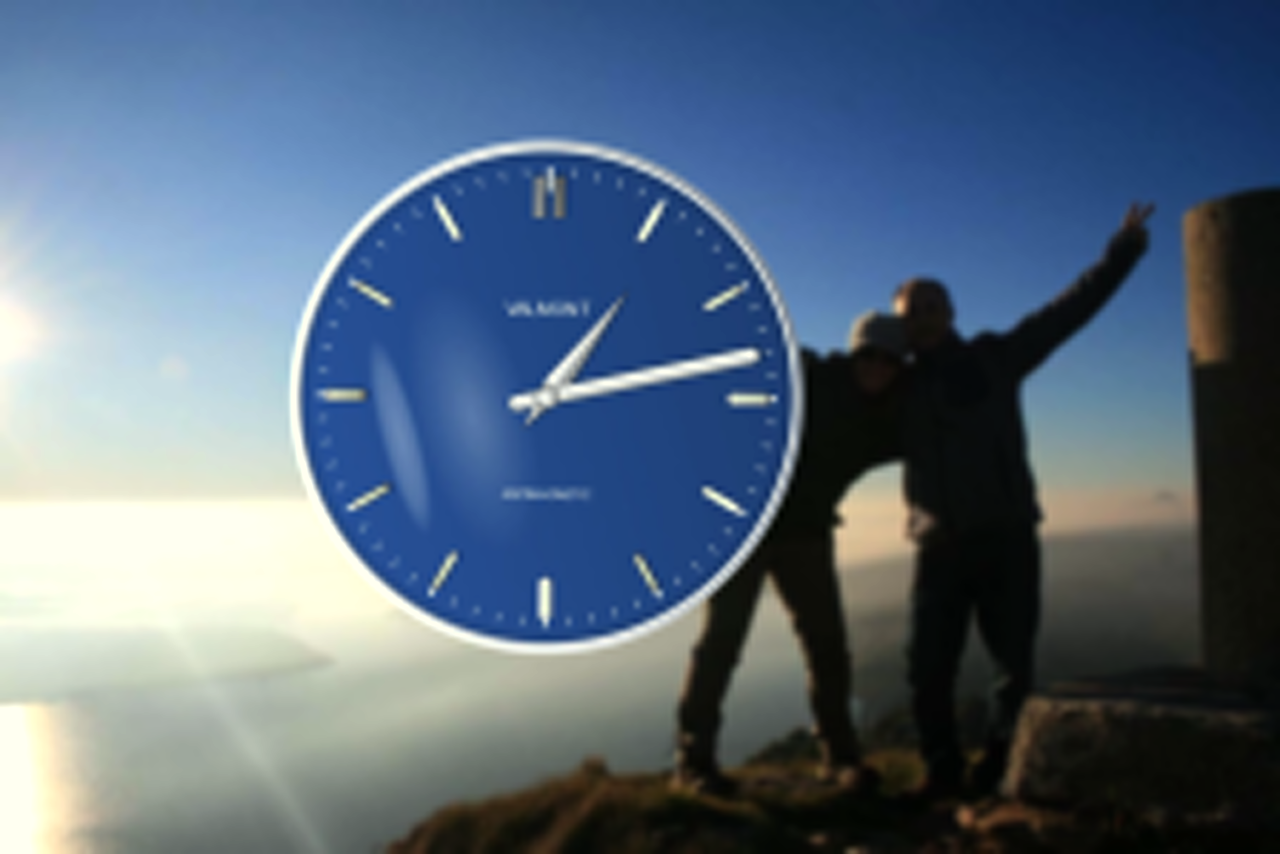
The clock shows 1.13
